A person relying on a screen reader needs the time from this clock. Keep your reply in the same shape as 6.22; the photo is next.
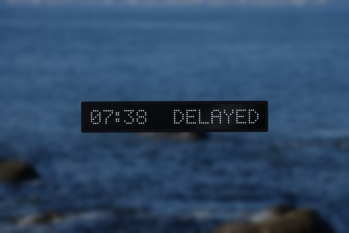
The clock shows 7.38
